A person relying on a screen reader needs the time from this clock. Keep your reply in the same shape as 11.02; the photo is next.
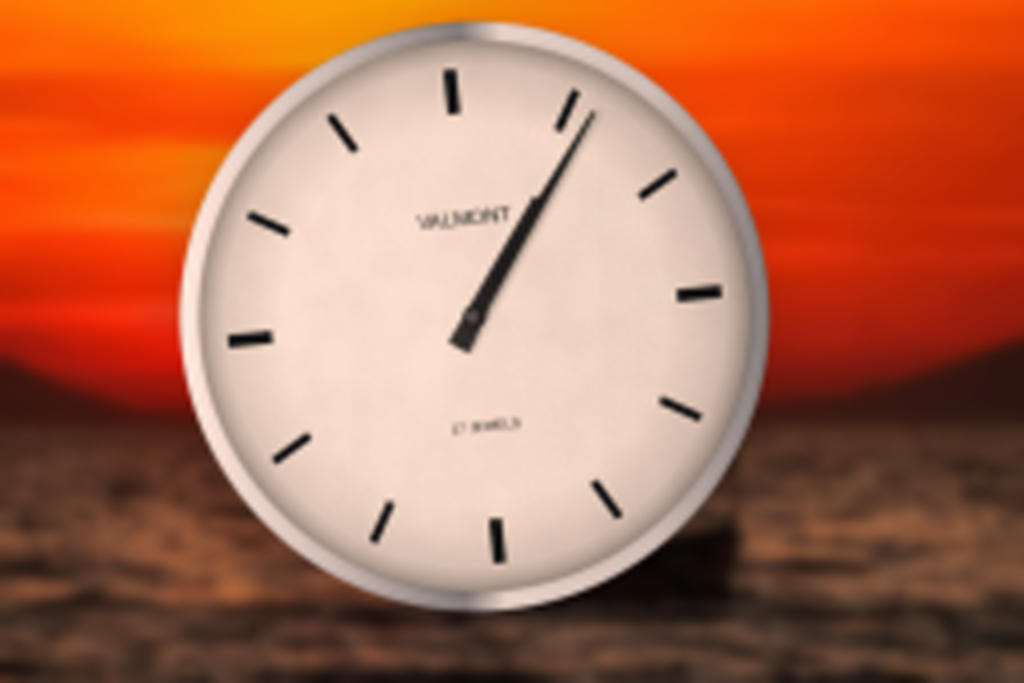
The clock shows 1.06
